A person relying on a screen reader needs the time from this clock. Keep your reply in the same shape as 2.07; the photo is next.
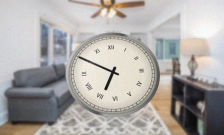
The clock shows 6.50
